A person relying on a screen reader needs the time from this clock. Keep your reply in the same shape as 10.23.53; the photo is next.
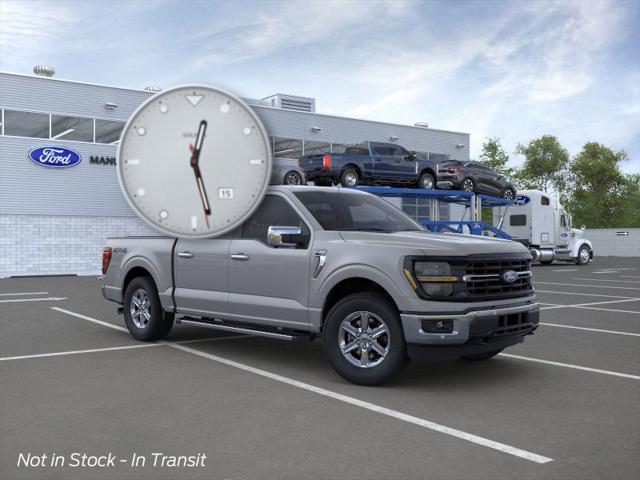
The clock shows 12.27.28
